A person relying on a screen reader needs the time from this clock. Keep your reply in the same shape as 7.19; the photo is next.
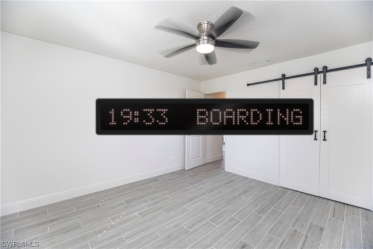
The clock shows 19.33
